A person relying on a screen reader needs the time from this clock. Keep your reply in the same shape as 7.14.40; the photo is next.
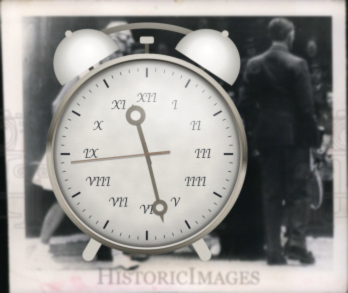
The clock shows 11.27.44
